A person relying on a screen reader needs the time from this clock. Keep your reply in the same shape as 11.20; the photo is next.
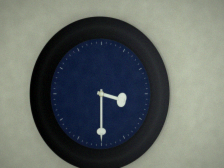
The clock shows 3.30
